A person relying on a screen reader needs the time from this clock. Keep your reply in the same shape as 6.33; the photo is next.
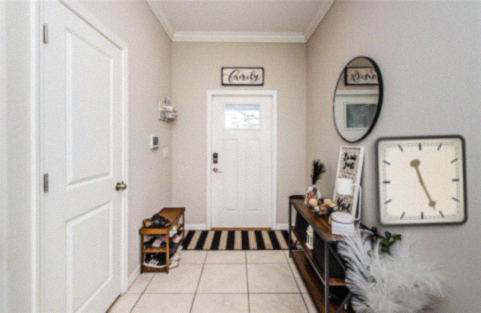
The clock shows 11.26
